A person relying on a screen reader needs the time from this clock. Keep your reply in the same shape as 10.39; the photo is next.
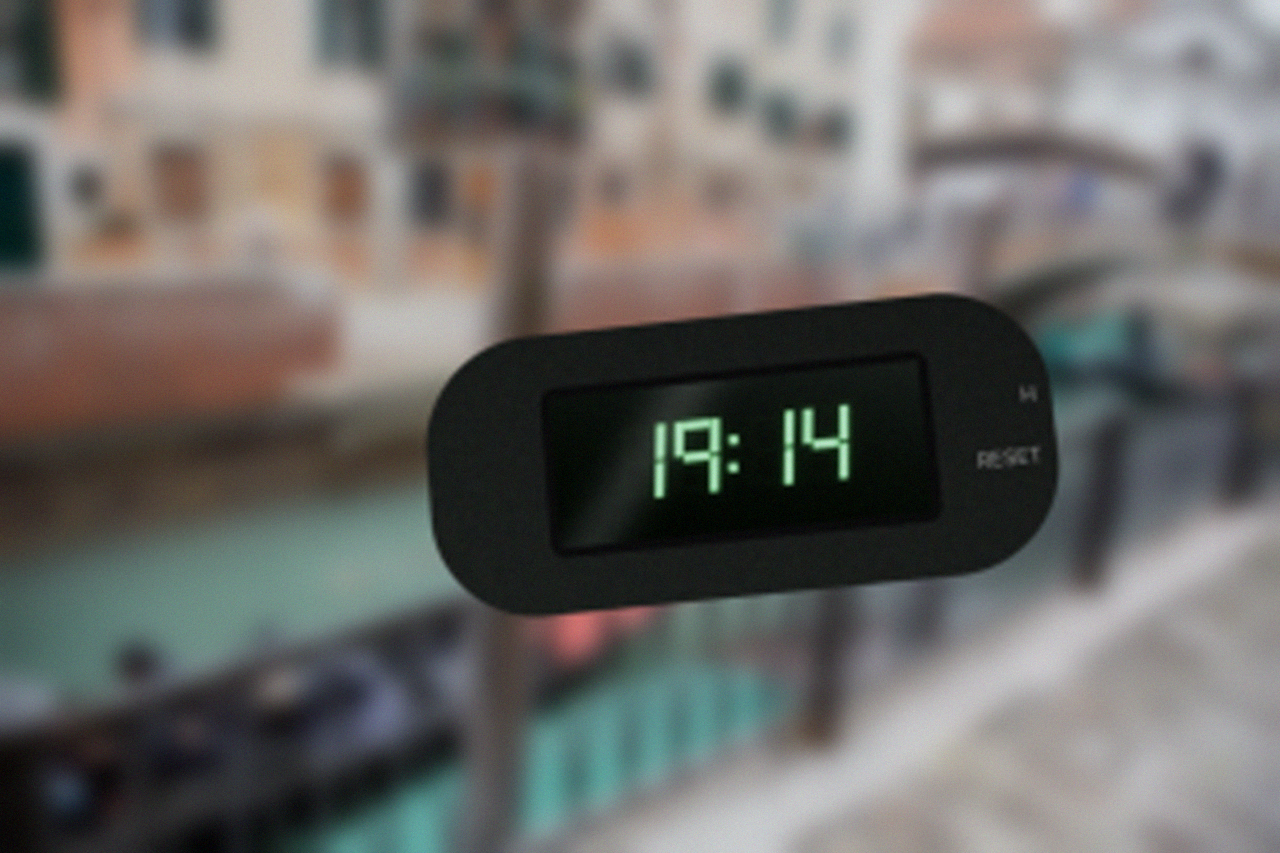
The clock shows 19.14
